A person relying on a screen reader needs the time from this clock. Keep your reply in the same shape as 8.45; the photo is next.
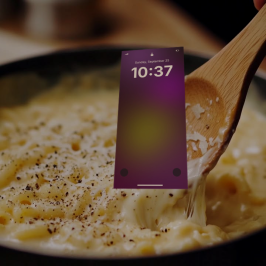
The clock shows 10.37
